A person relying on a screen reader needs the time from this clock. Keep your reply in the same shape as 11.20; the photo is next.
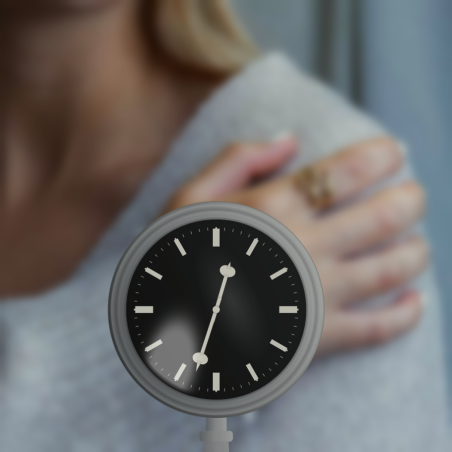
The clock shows 12.33
